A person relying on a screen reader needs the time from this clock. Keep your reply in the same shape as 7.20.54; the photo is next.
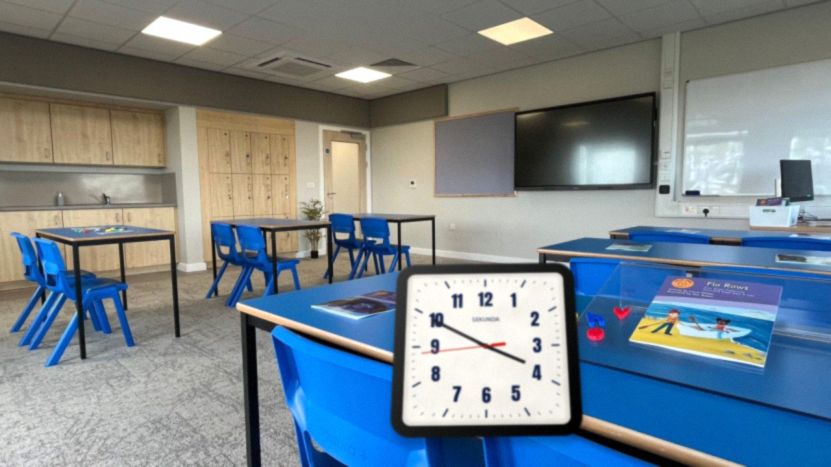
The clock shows 3.49.44
